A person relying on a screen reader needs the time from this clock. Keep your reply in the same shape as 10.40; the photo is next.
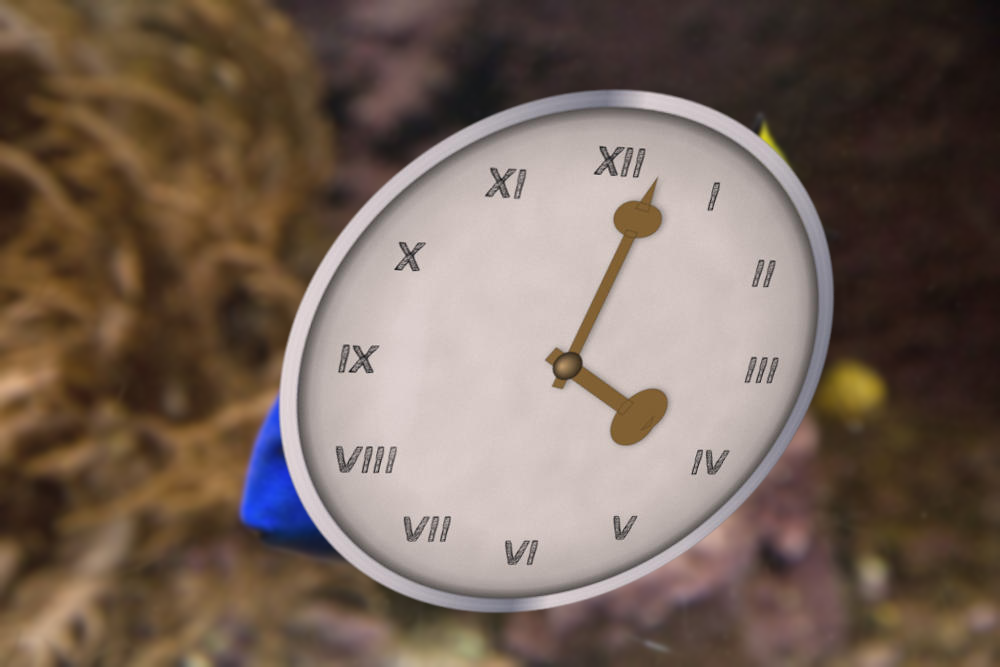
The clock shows 4.02
